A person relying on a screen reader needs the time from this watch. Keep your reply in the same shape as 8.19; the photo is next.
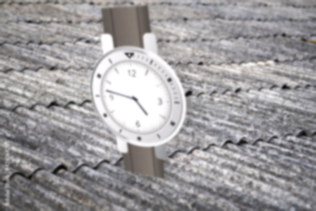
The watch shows 4.47
